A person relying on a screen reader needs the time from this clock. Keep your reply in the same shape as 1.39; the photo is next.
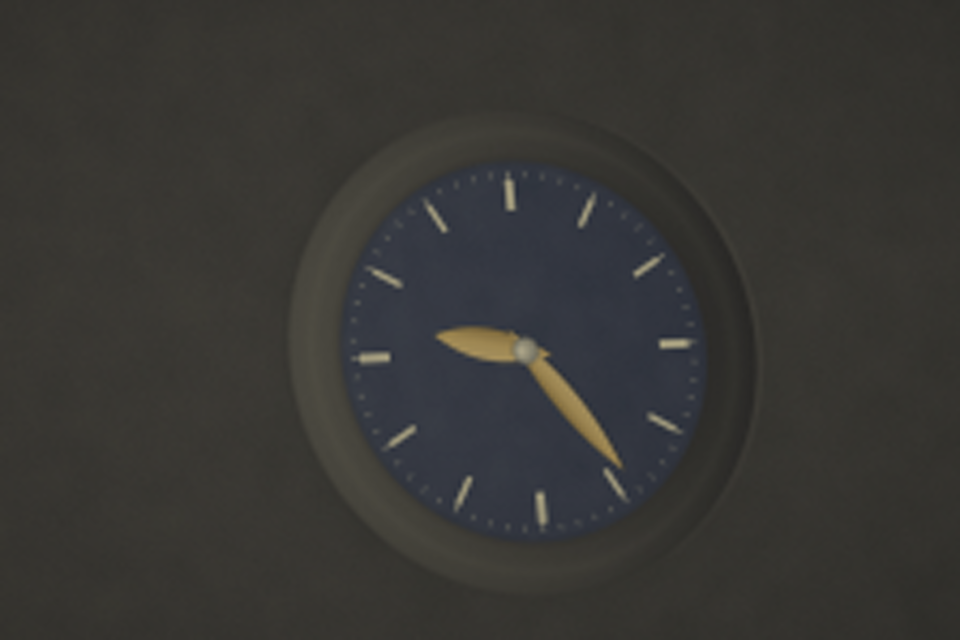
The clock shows 9.24
